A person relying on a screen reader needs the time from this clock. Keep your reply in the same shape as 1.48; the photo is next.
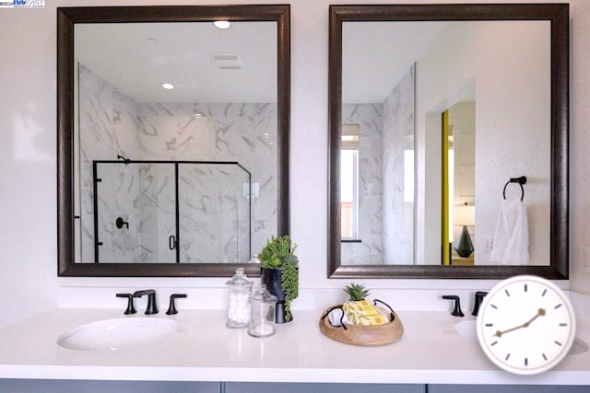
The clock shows 1.42
